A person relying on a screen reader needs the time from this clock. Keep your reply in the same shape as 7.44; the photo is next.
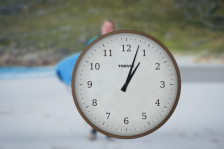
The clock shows 1.03
